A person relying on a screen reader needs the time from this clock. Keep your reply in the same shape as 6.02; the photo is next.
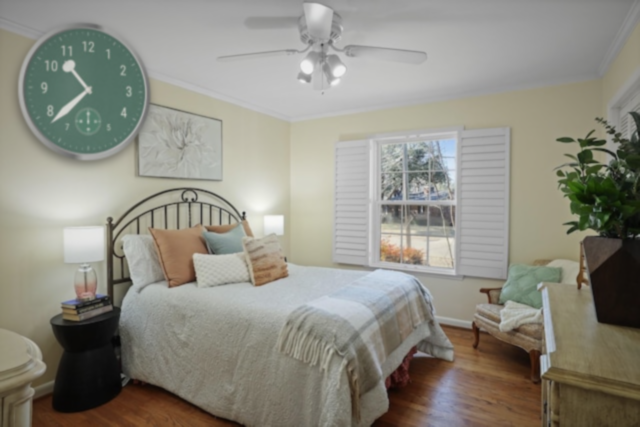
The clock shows 10.38
